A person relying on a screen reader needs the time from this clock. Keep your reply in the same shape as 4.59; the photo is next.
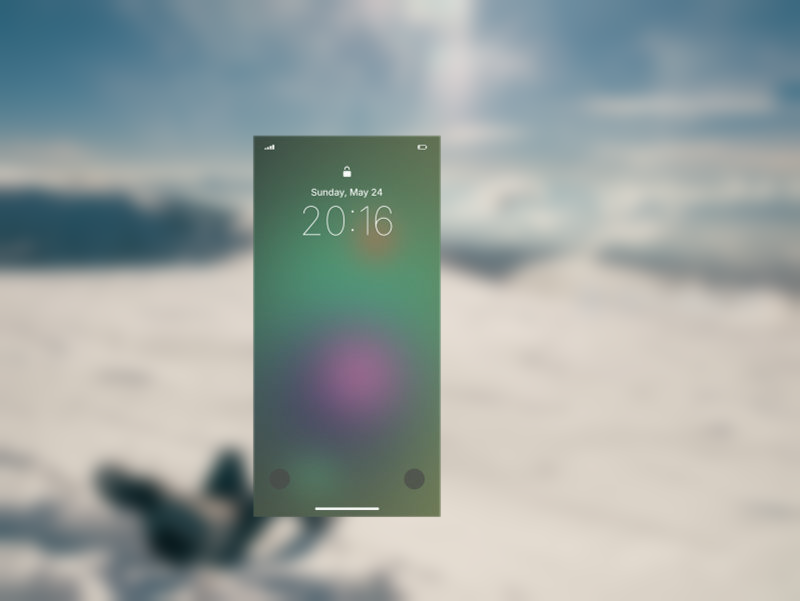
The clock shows 20.16
